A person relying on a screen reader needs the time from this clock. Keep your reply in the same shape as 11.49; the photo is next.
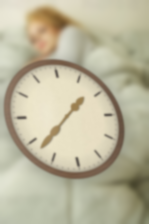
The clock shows 1.38
